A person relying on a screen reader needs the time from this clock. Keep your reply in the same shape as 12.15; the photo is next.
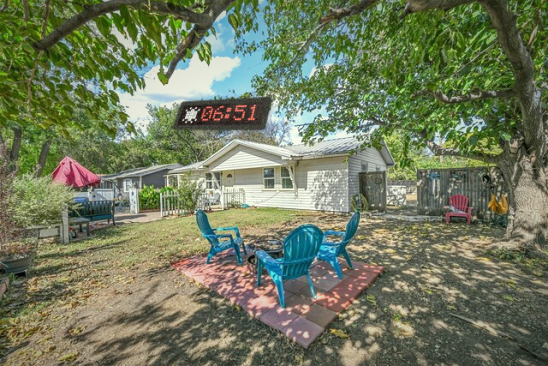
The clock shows 6.51
